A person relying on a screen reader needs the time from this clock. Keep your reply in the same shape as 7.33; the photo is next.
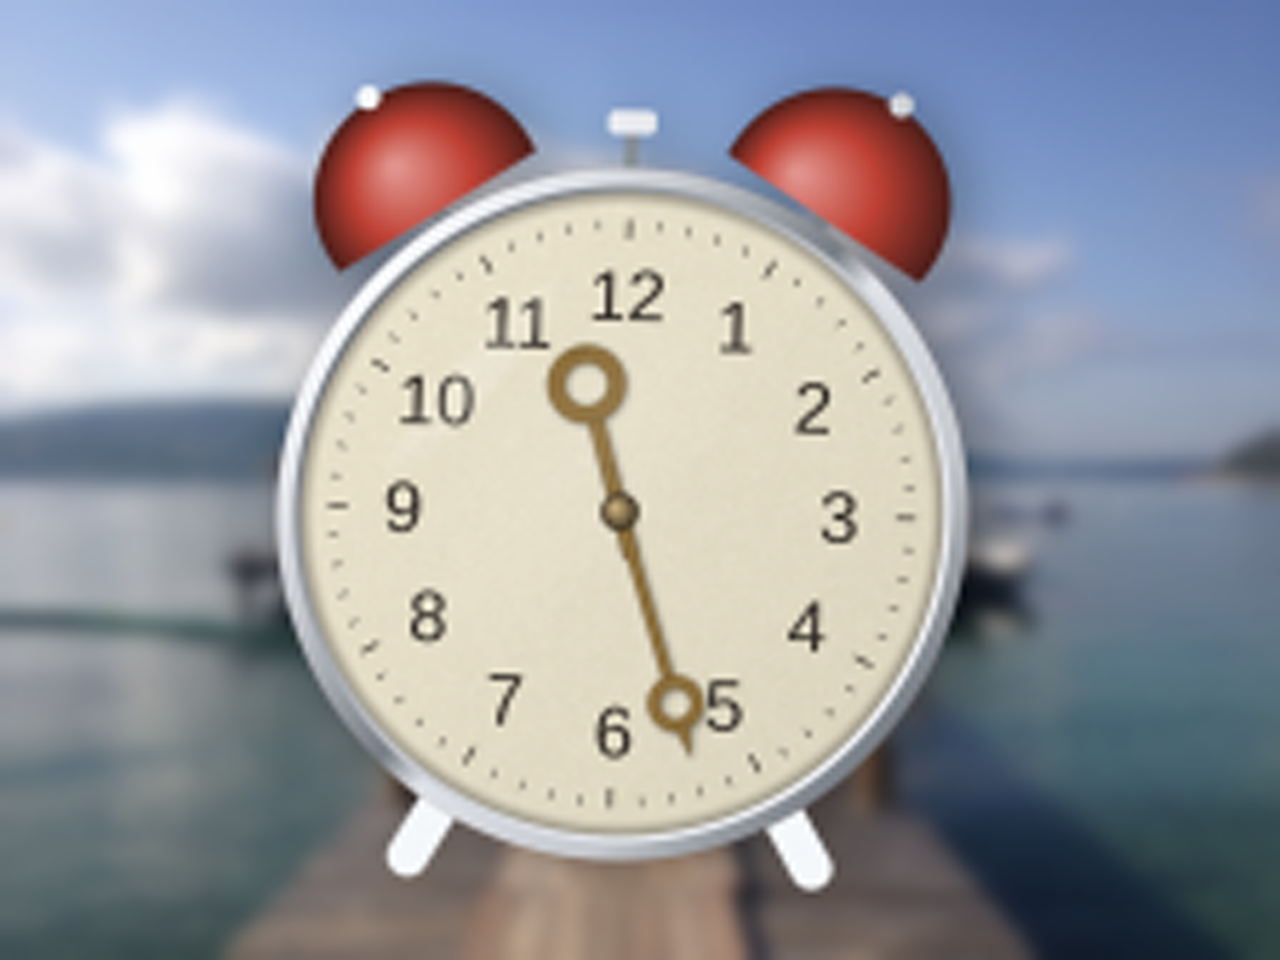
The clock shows 11.27
